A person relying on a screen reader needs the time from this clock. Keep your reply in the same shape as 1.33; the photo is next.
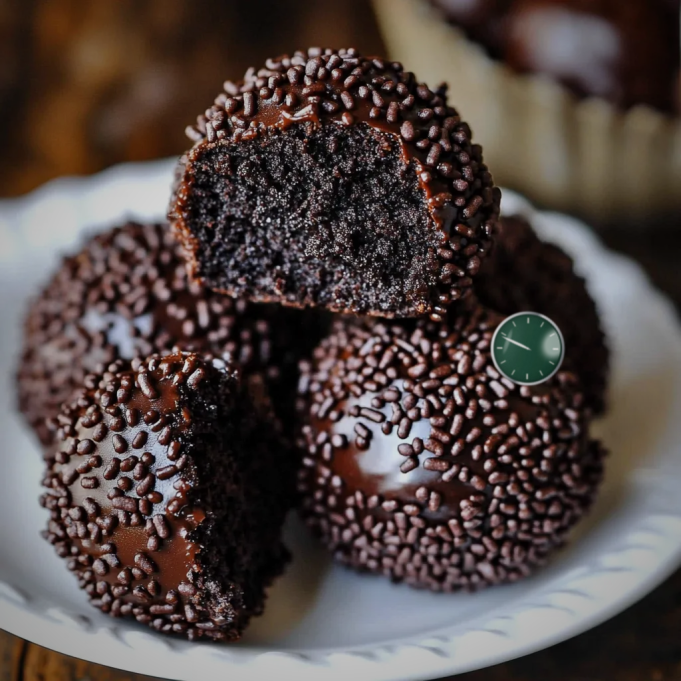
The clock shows 9.49
